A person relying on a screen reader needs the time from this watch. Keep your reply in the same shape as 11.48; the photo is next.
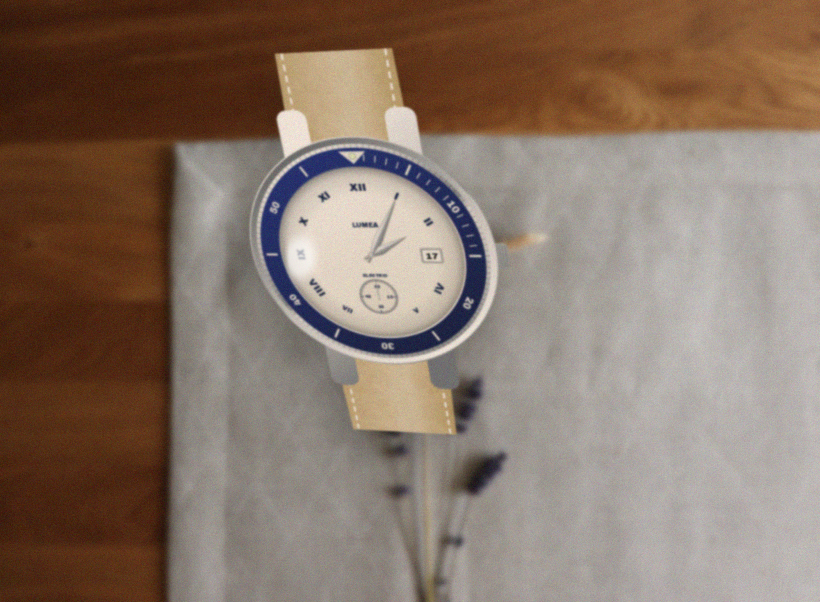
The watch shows 2.05
